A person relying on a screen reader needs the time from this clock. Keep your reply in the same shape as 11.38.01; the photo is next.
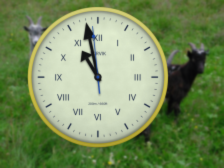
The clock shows 10.57.59
